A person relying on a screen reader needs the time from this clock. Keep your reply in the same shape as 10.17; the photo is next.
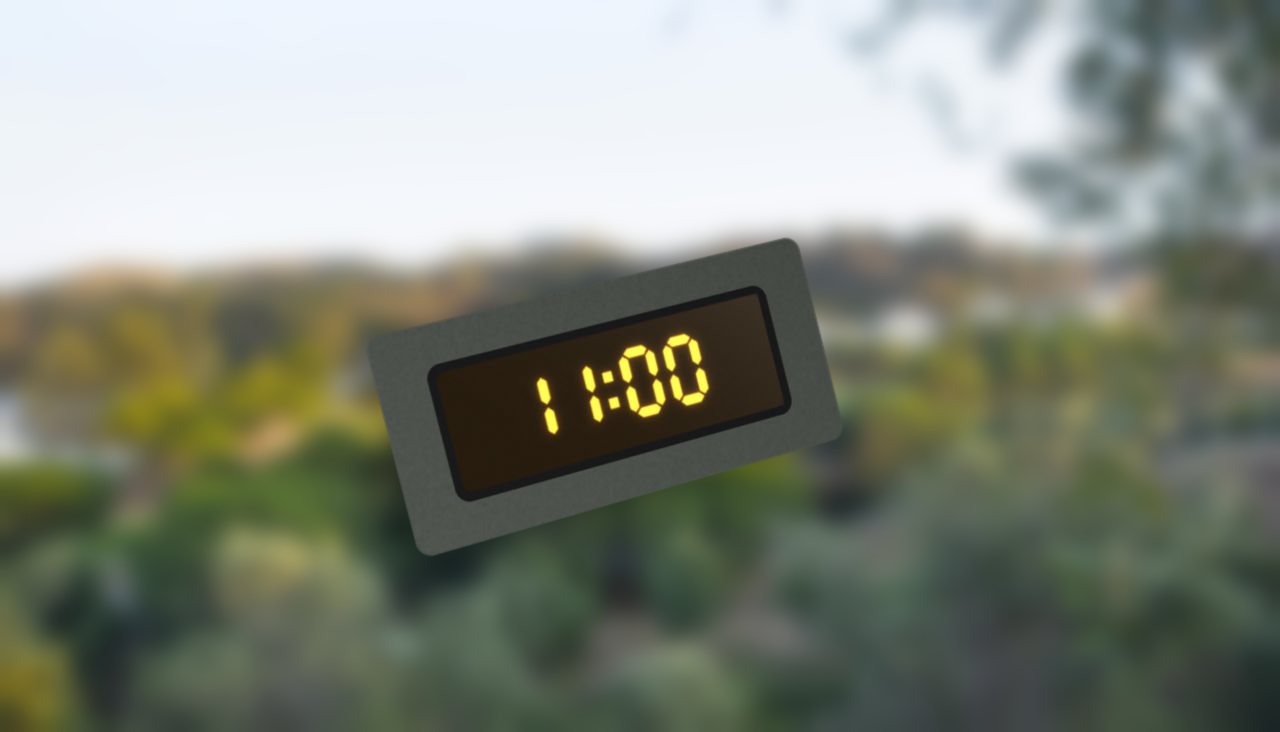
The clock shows 11.00
